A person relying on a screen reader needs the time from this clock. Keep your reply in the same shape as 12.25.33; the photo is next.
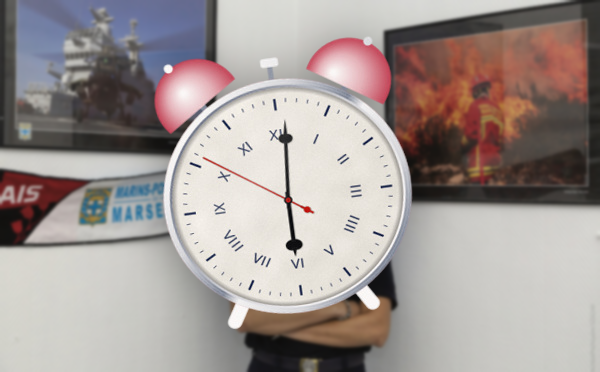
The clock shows 6.00.51
